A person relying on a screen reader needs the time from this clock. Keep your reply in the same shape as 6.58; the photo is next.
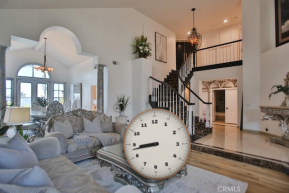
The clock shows 8.43
